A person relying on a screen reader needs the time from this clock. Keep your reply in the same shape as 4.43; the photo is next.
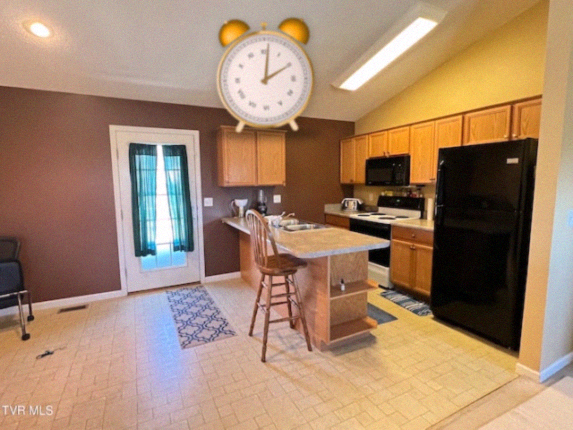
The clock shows 2.01
